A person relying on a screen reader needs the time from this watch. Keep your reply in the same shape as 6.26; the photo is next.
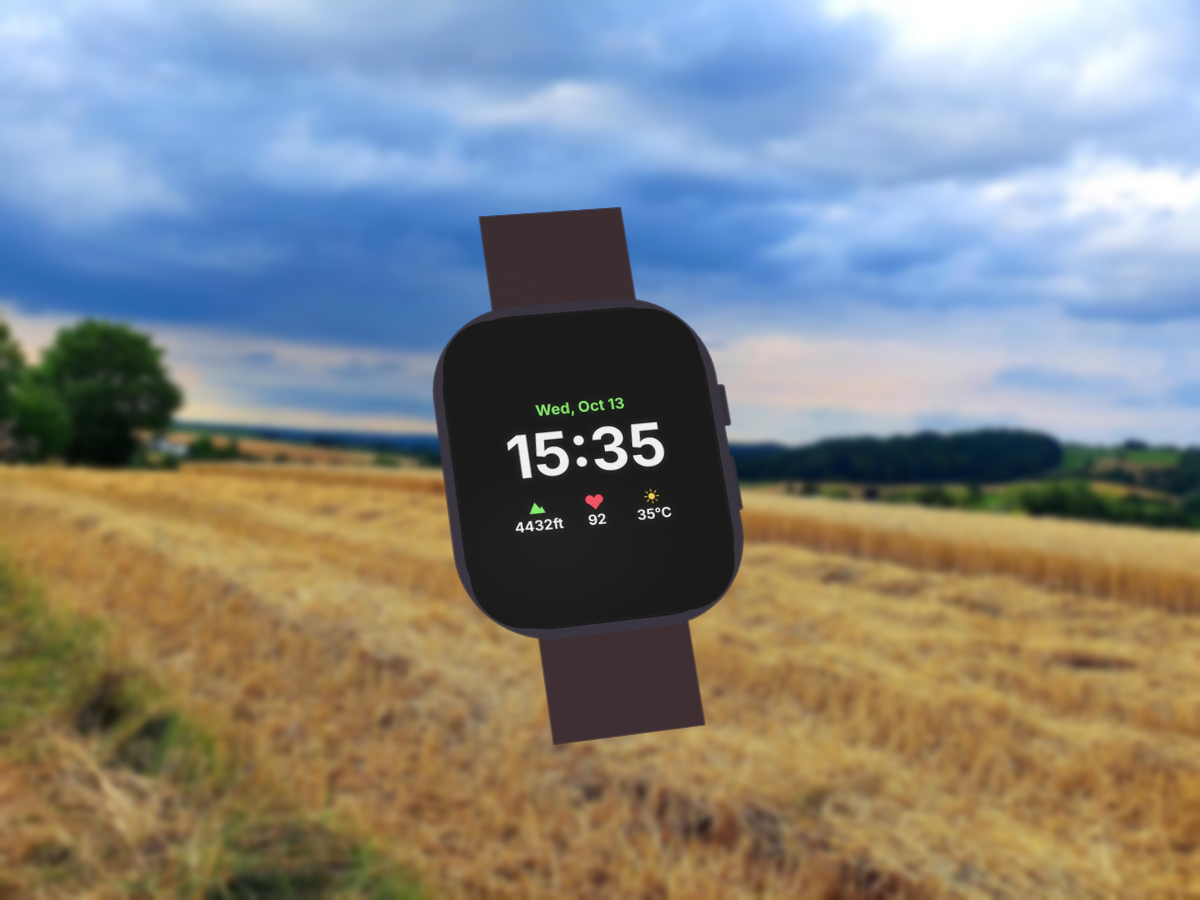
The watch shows 15.35
